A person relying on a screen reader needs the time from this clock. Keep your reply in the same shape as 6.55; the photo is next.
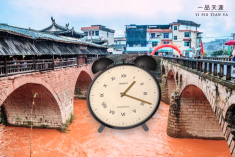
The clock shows 1.19
